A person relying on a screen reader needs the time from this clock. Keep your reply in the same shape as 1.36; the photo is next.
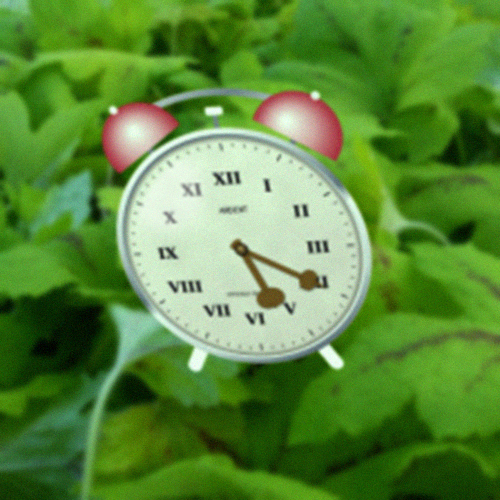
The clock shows 5.20
